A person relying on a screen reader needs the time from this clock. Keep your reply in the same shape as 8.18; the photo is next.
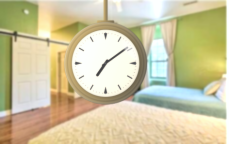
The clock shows 7.09
